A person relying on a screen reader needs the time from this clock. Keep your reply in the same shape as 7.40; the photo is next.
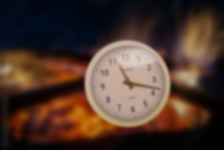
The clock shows 11.18
